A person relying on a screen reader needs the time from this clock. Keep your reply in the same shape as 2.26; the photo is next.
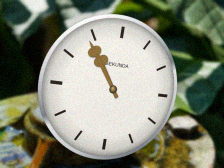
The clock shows 10.54
